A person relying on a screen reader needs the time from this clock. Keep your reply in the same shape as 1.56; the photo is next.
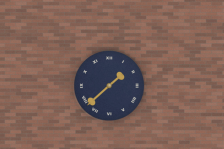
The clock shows 1.38
